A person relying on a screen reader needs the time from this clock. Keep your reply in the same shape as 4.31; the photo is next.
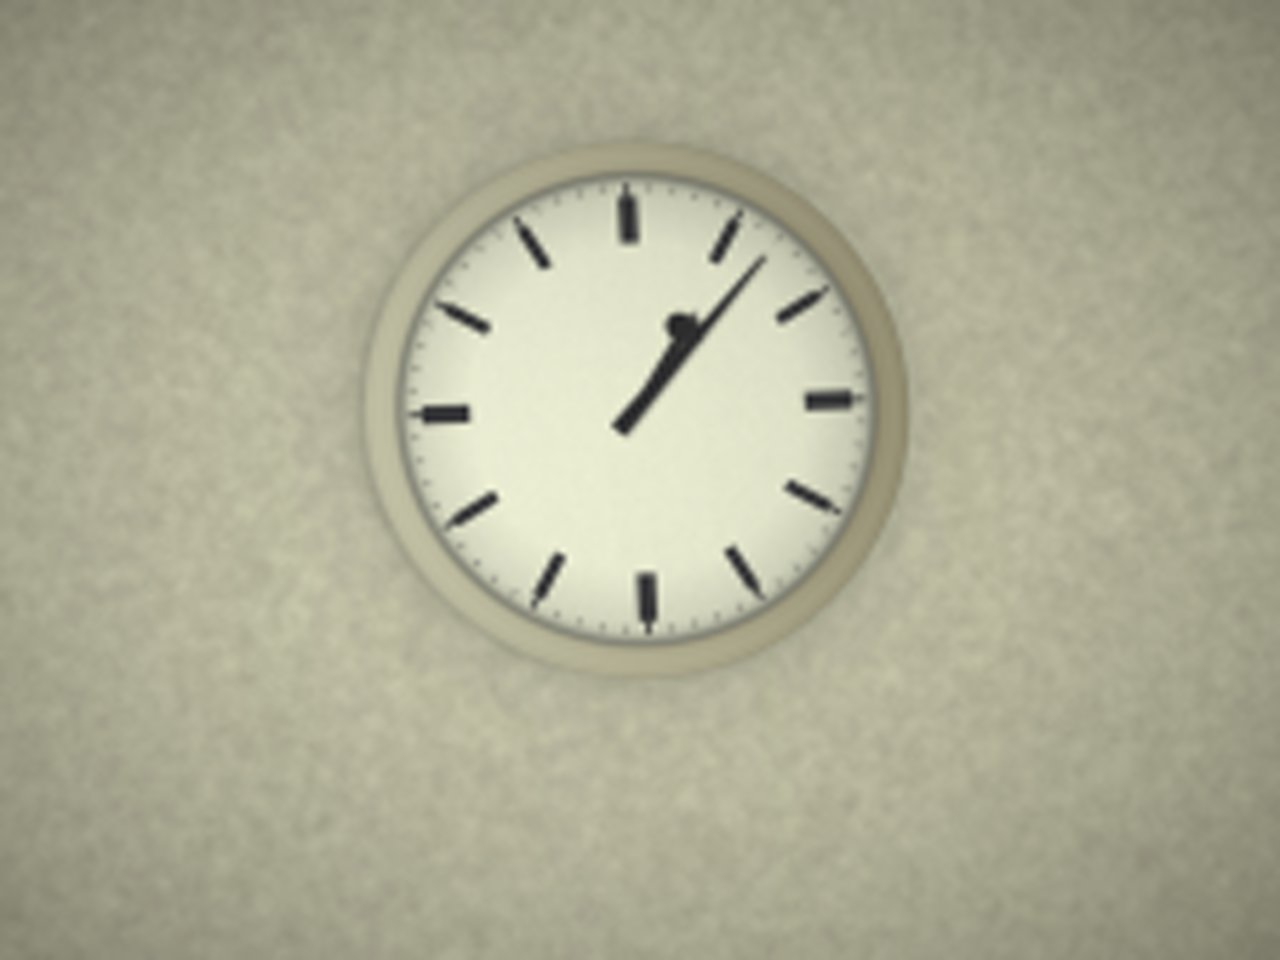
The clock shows 1.07
